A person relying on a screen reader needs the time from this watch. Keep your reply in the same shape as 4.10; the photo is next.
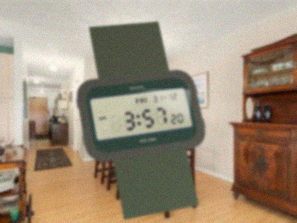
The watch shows 3.57
